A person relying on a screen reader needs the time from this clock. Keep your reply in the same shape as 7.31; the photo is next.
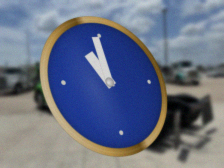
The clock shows 10.59
